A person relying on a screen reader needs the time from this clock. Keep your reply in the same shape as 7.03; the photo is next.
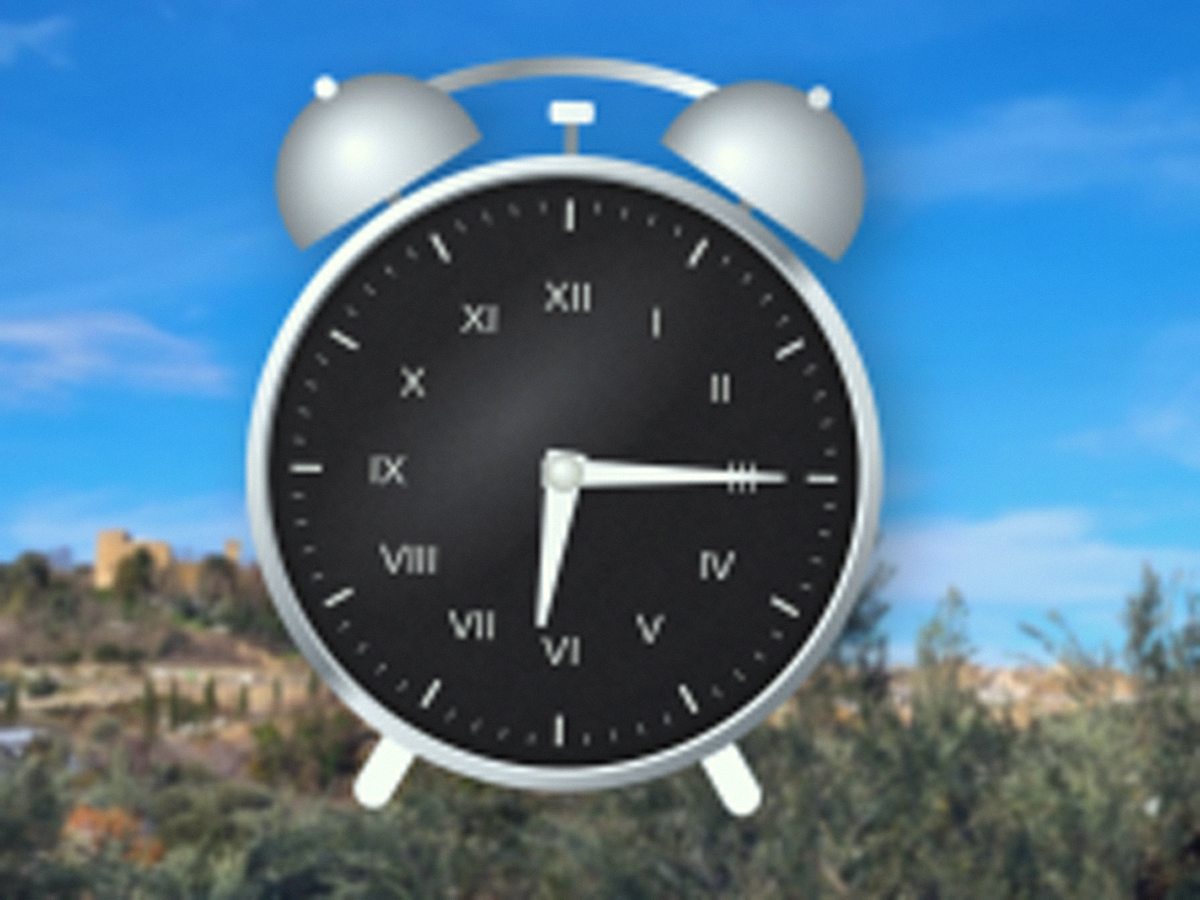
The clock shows 6.15
